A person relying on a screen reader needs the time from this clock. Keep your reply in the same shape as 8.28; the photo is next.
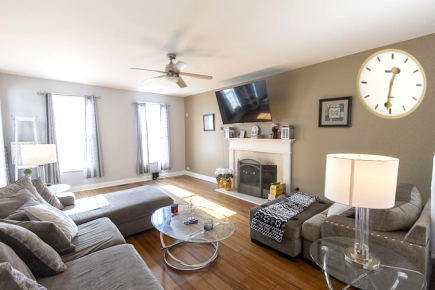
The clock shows 12.31
